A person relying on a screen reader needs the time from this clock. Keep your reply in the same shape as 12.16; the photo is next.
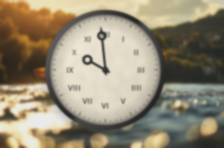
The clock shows 9.59
